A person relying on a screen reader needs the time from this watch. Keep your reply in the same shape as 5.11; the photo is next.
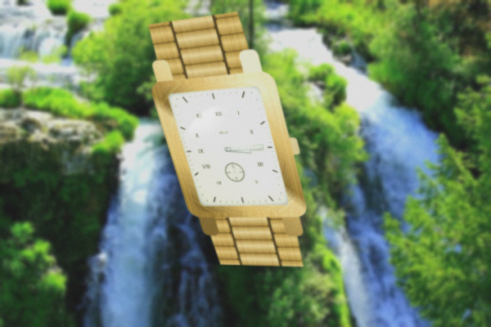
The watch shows 3.15
